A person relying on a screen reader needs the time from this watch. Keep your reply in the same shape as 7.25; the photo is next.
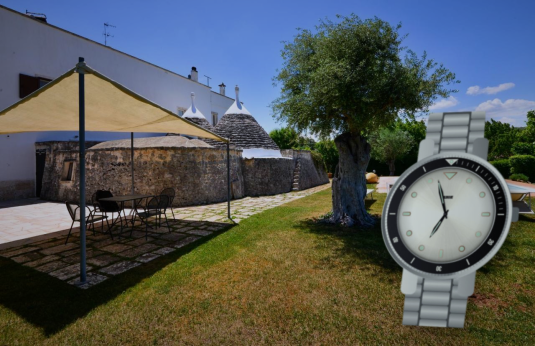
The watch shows 6.57
